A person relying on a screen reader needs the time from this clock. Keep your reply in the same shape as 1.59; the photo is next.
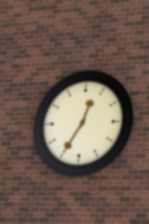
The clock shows 12.35
